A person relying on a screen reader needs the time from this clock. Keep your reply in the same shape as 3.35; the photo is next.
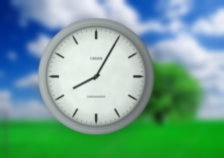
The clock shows 8.05
